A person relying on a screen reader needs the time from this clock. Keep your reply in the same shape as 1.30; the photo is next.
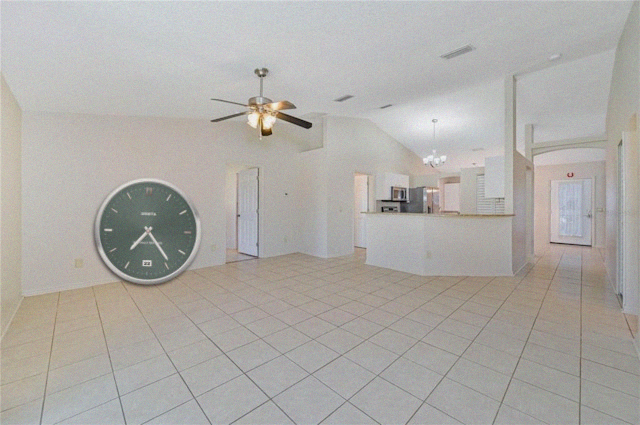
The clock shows 7.24
